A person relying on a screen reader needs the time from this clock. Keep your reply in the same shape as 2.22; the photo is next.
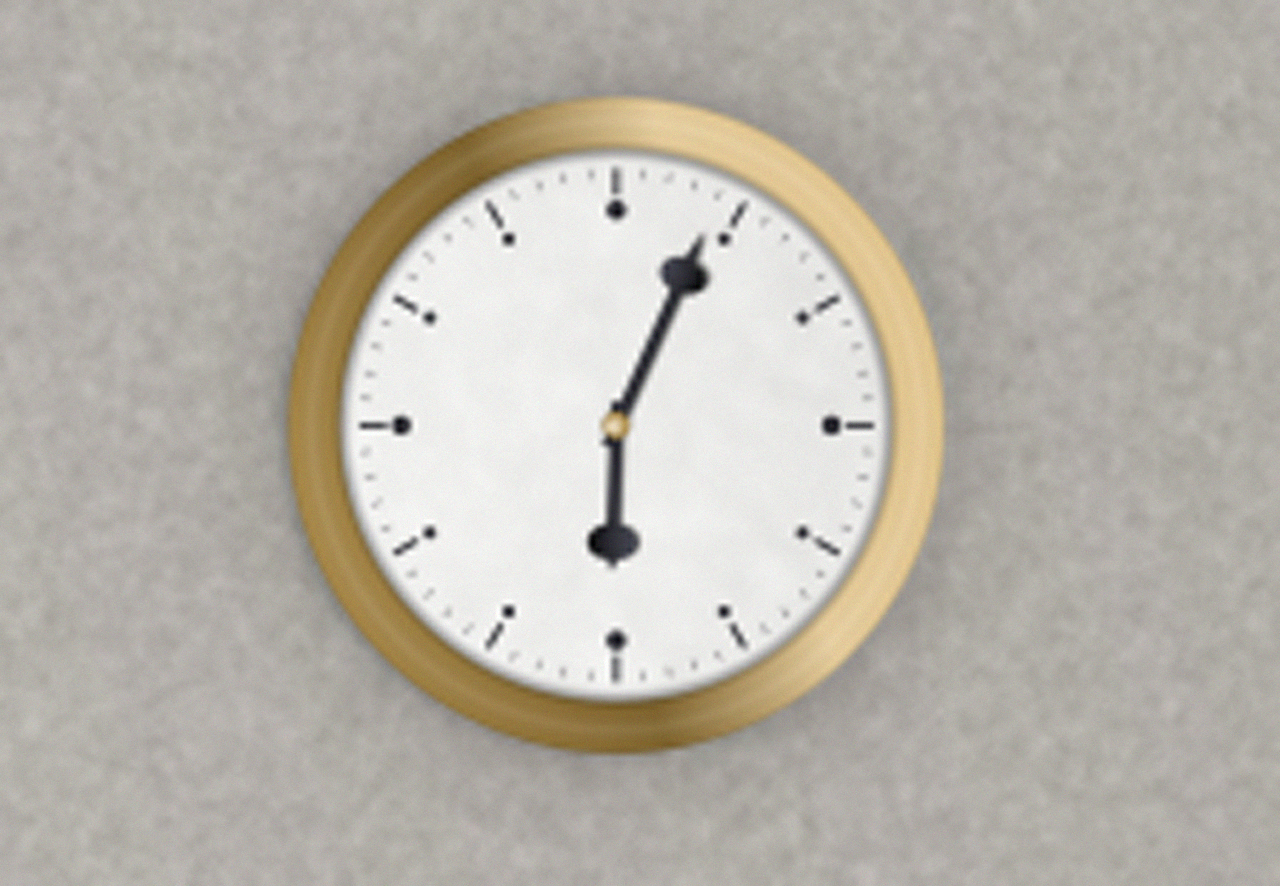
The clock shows 6.04
